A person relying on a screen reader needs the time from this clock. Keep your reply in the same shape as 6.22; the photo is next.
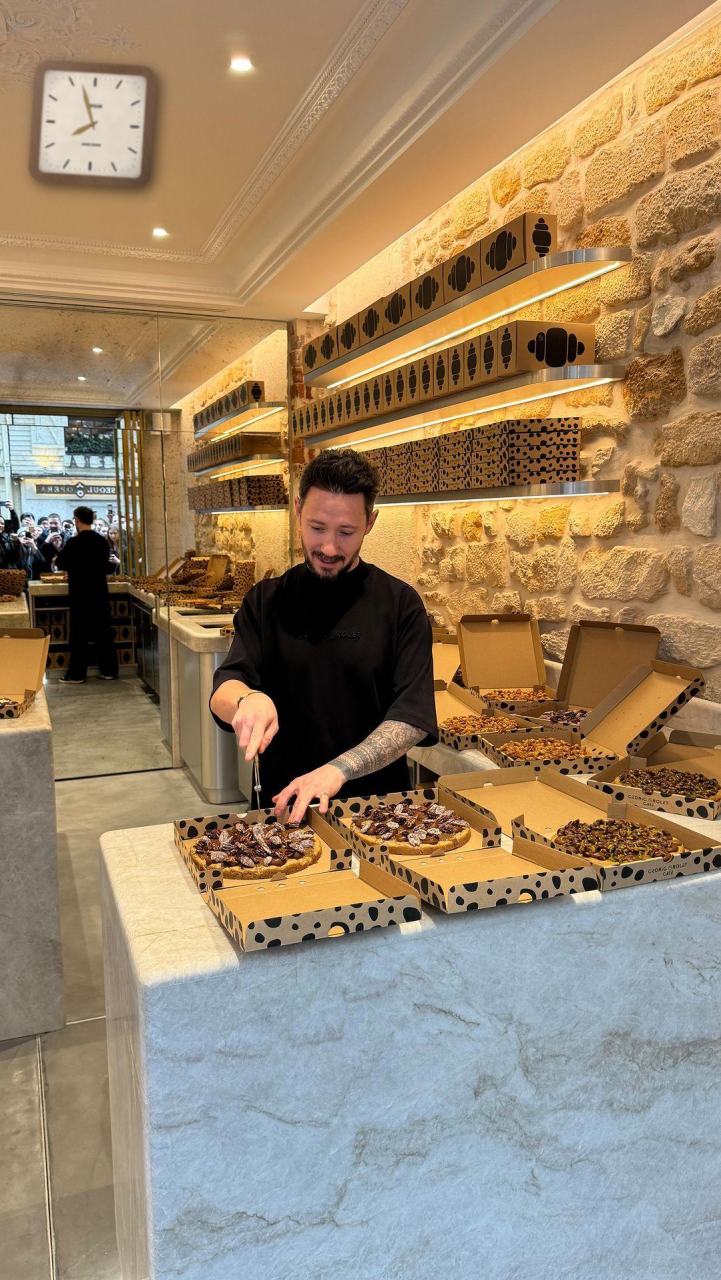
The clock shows 7.57
